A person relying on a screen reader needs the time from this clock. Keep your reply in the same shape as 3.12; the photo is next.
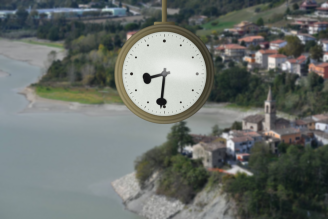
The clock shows 8.31
